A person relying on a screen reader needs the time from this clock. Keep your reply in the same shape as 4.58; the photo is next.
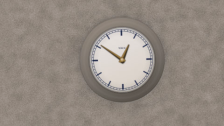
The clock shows 12.51
